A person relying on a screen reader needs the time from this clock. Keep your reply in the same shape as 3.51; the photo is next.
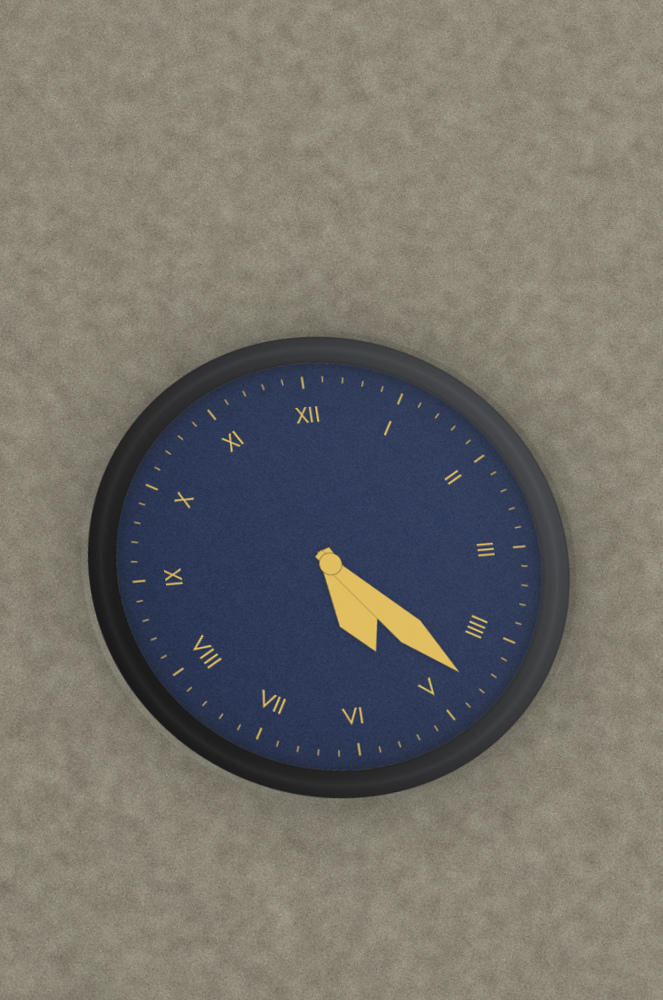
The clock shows 5.23
